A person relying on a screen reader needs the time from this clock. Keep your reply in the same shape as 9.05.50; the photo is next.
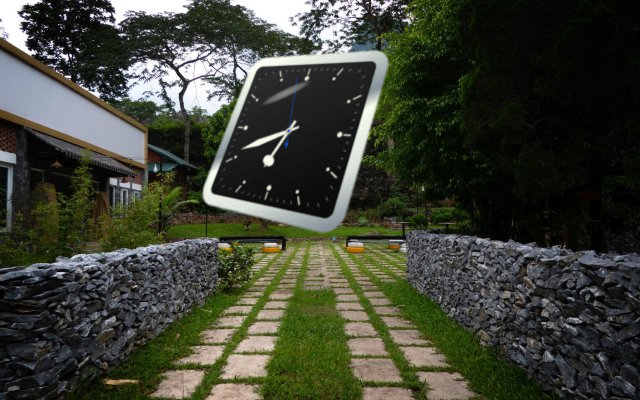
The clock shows 6.40.58
